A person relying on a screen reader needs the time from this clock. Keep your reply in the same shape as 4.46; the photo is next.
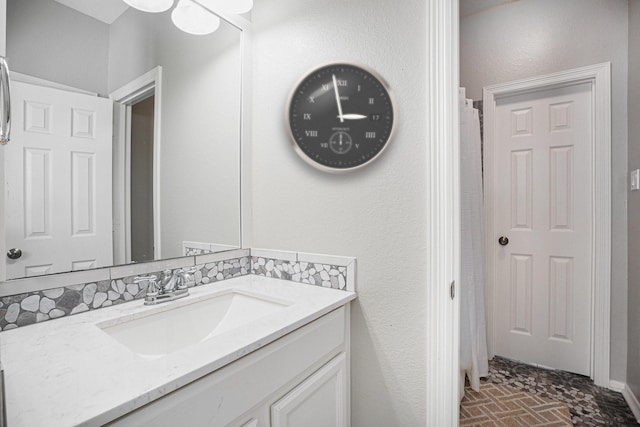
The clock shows 2.58
